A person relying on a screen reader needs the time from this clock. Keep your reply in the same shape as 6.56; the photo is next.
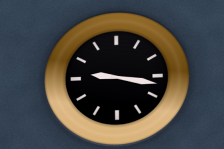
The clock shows 9.17
